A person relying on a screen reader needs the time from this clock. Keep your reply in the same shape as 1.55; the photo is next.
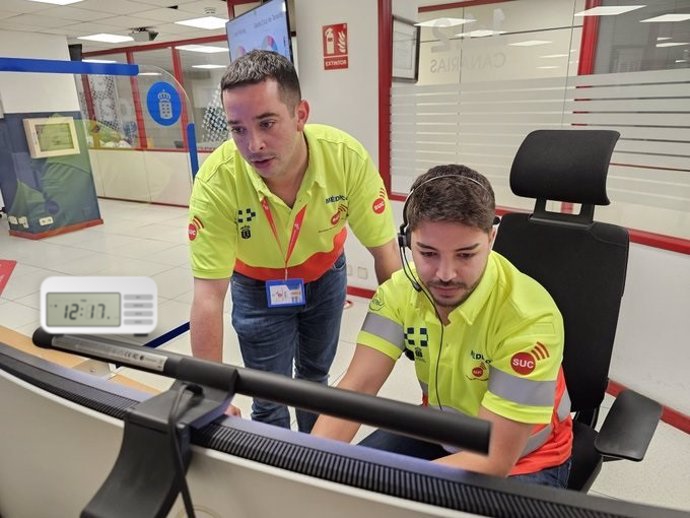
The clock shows 12.17
